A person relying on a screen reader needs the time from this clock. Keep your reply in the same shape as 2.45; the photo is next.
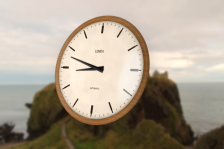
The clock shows 8.48
